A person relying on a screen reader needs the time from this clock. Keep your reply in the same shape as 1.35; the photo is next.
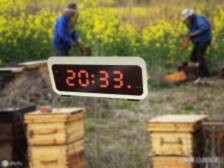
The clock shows 20.33
